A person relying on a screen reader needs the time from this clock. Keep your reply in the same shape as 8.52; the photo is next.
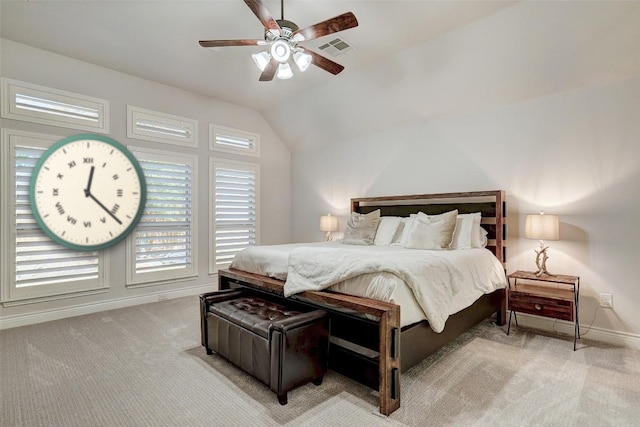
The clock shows 12.22
